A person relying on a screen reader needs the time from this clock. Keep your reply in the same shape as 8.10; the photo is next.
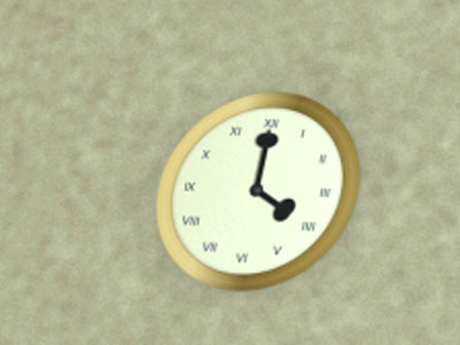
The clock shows 4.00
